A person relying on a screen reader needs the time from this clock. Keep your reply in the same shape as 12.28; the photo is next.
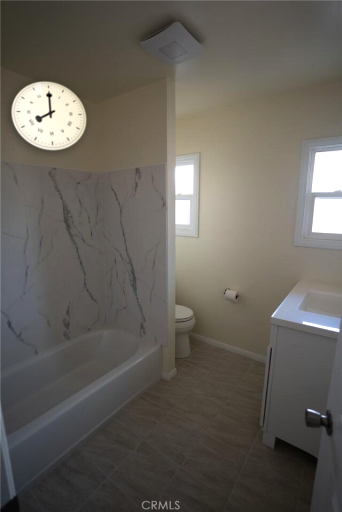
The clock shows 8.00
